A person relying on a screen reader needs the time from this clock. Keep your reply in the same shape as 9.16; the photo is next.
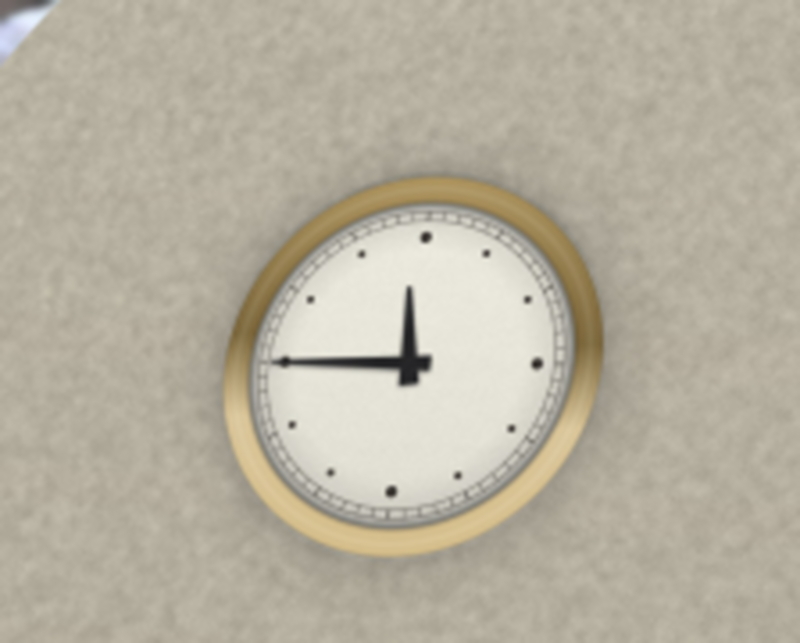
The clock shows 11.45
